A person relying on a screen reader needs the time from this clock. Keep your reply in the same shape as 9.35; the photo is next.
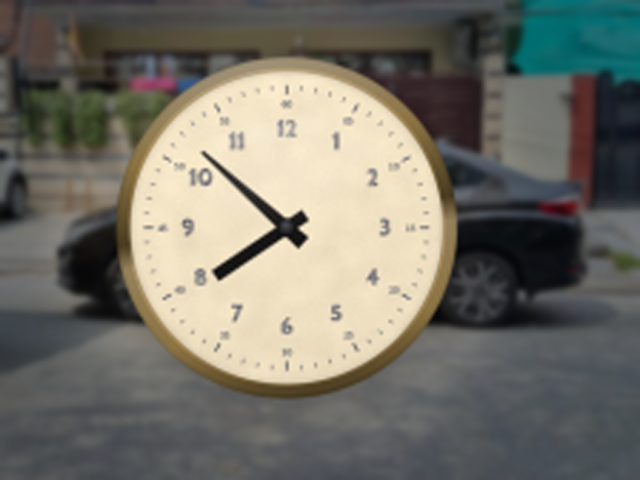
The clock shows 7.52
